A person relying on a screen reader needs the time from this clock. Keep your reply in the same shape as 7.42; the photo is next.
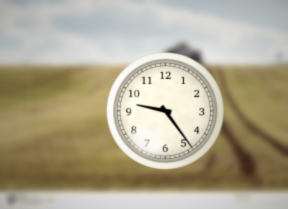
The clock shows 9.24
